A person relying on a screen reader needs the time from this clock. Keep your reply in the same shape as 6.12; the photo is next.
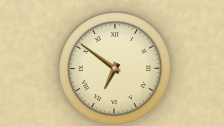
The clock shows 6.51
